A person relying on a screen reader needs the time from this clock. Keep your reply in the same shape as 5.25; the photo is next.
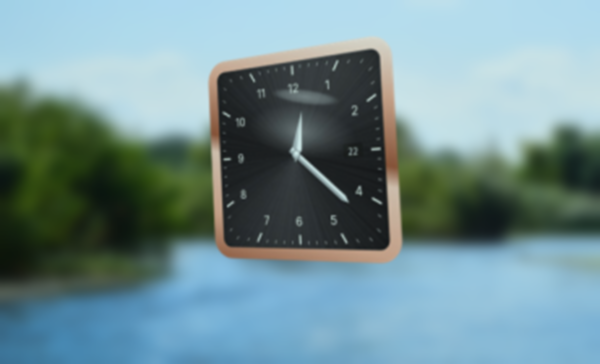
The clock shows 12.22
